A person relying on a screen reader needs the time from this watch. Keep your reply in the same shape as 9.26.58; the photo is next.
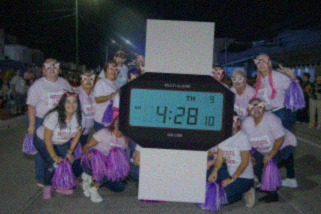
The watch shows 4.28.10
